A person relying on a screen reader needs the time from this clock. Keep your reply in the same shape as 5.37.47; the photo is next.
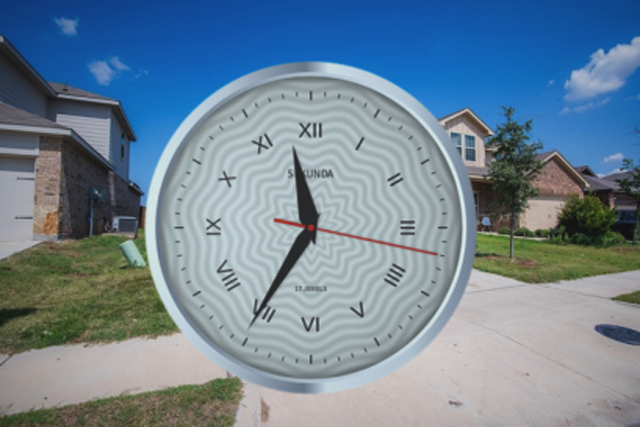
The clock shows 11.35.17
